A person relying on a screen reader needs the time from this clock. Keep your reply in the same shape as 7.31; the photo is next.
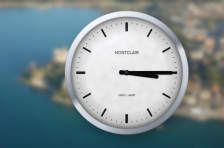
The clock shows 3.15
